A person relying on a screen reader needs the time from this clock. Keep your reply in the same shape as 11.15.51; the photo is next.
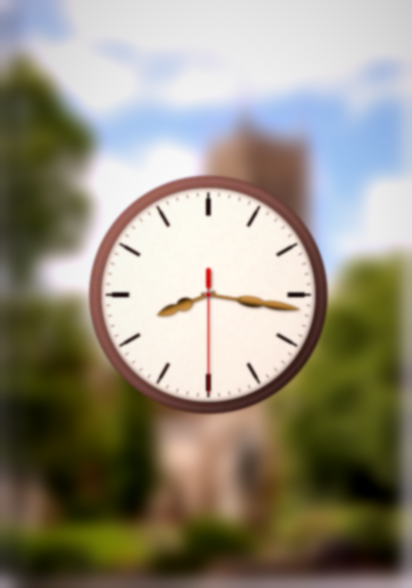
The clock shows 8.16.30
